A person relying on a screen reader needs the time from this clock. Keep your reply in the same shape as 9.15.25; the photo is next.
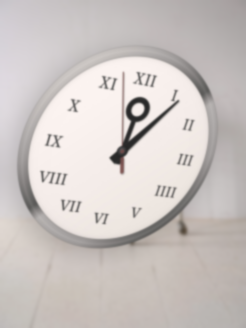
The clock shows 12.05.57
